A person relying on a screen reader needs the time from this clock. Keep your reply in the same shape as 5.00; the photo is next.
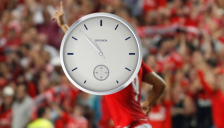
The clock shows 10.53
